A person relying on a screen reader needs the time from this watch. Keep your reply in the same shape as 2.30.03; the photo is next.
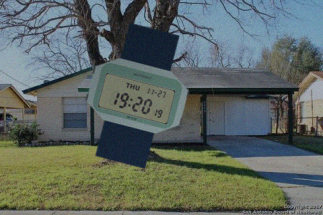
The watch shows 19.20.19
